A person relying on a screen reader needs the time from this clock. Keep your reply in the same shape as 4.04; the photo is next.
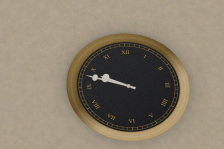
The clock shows 9.48
